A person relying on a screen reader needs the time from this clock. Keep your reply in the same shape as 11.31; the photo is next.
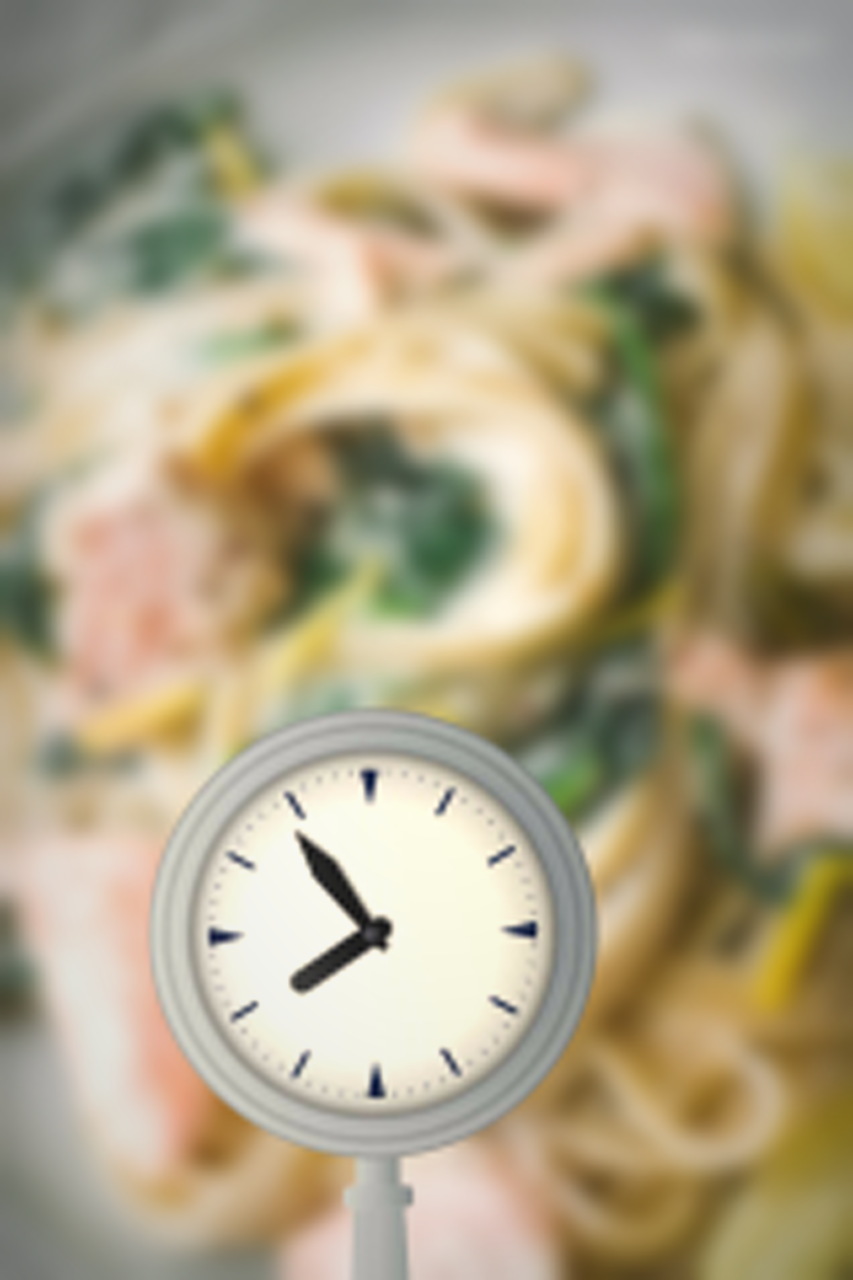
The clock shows 7.54
